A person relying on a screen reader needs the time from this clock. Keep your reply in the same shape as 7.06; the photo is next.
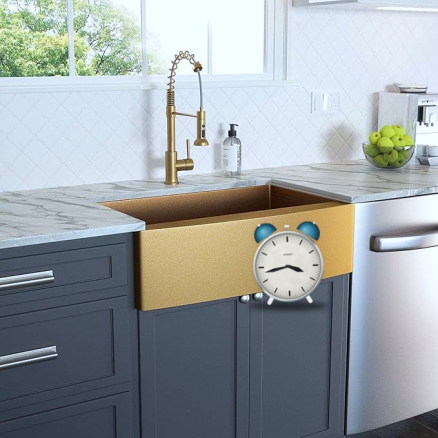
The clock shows 3.43
